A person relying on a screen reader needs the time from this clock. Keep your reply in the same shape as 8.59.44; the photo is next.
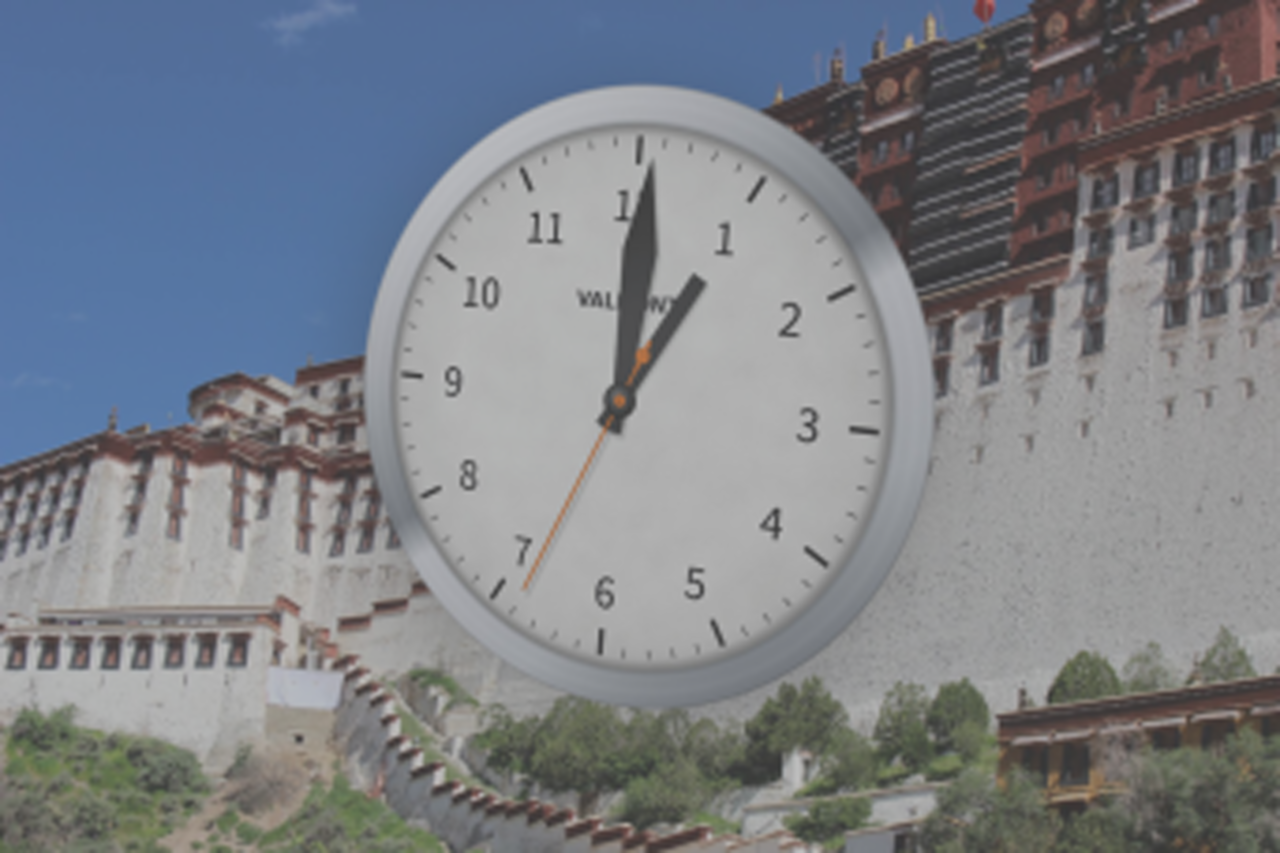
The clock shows 1.00.34
